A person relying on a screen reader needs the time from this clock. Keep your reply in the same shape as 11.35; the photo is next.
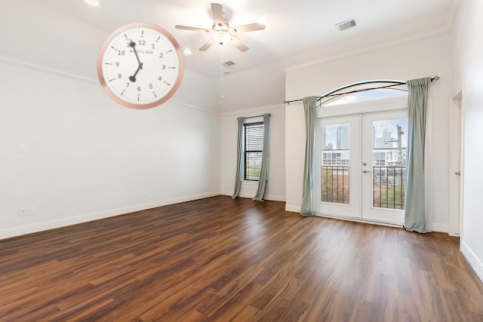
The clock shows 6.56
